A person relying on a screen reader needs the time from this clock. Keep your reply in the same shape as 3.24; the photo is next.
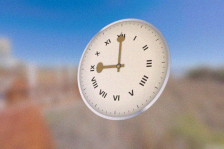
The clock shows 9.00
